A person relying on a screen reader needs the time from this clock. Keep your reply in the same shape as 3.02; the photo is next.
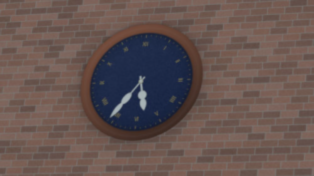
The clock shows 5.36
